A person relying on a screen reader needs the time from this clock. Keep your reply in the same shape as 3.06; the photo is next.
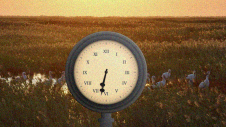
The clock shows 6.32
